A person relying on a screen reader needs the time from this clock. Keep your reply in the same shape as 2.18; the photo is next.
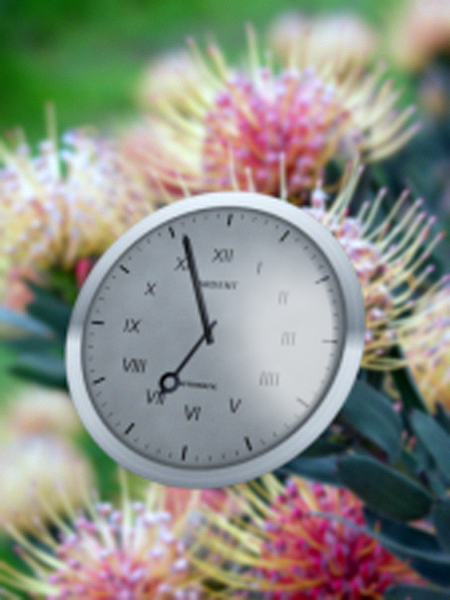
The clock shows 6.56
